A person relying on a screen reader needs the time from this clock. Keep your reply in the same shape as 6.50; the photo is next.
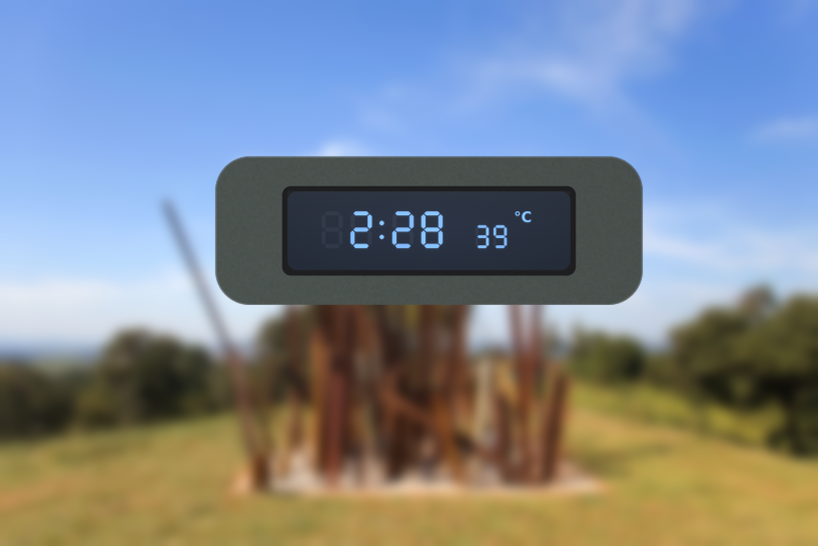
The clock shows 2.28
